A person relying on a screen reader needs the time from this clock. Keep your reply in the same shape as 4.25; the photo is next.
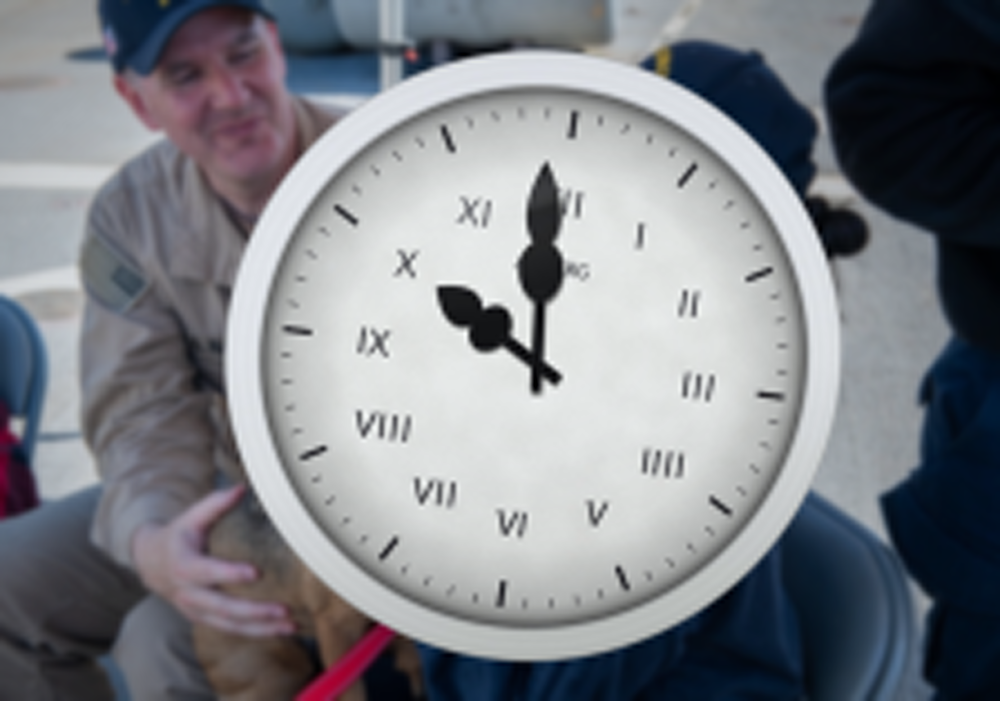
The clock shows 9.59
